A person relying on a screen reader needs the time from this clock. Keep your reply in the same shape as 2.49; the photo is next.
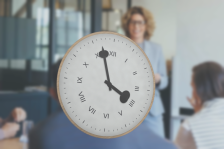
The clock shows 3.57
